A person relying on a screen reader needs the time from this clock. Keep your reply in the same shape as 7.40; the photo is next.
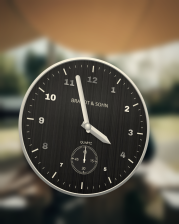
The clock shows 3.57
